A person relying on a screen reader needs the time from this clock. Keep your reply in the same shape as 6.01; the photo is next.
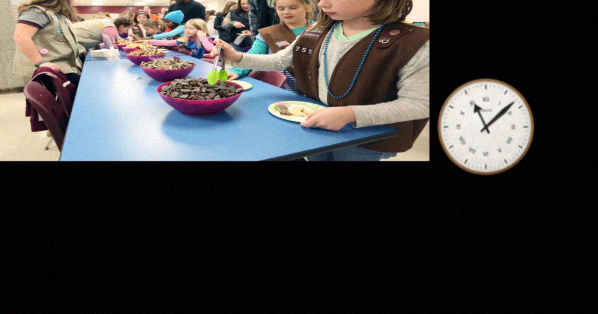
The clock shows 11.08
